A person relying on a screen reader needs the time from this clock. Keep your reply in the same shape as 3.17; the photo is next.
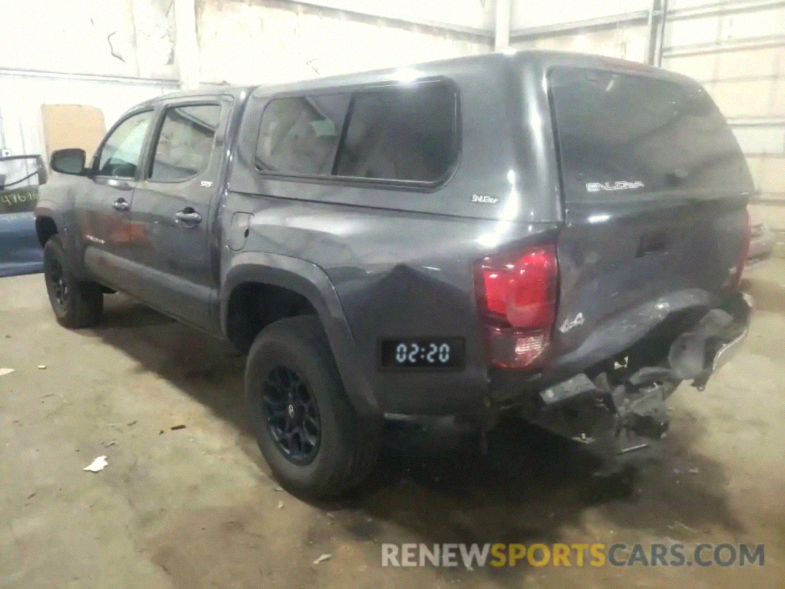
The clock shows 2.20
